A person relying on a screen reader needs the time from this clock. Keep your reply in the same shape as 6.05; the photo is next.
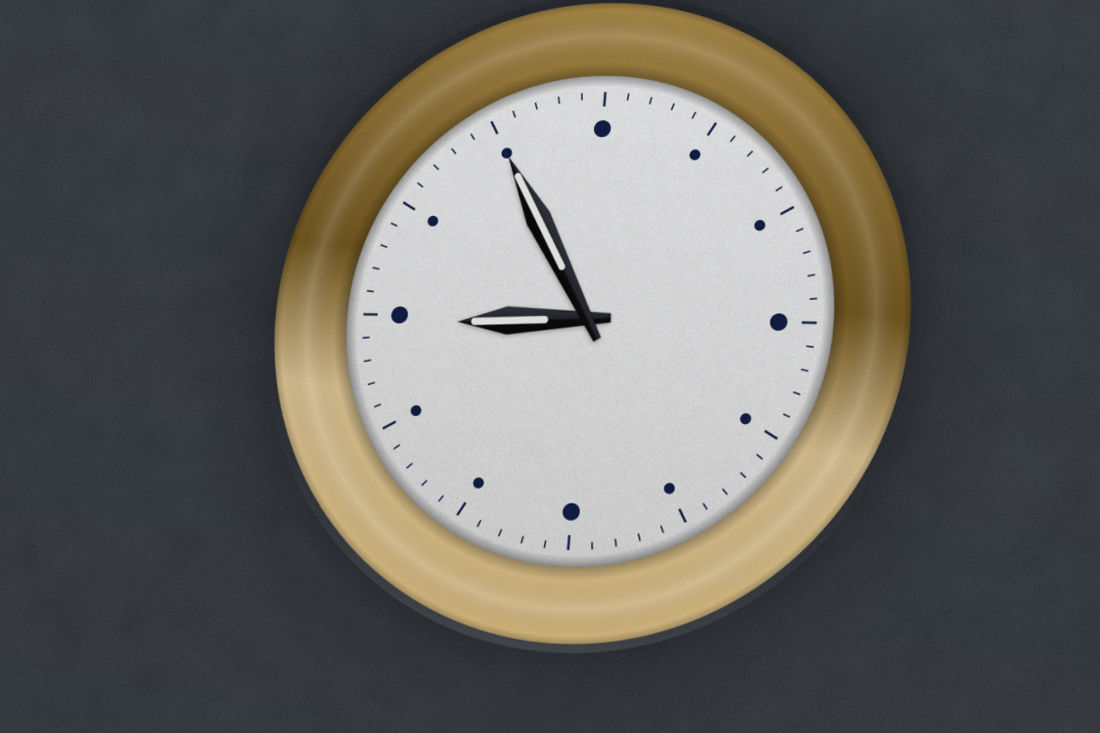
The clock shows 8.55
